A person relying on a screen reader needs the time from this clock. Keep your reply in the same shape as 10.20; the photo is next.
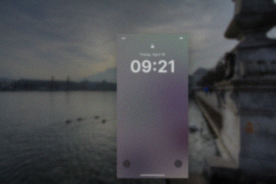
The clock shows 9.21
